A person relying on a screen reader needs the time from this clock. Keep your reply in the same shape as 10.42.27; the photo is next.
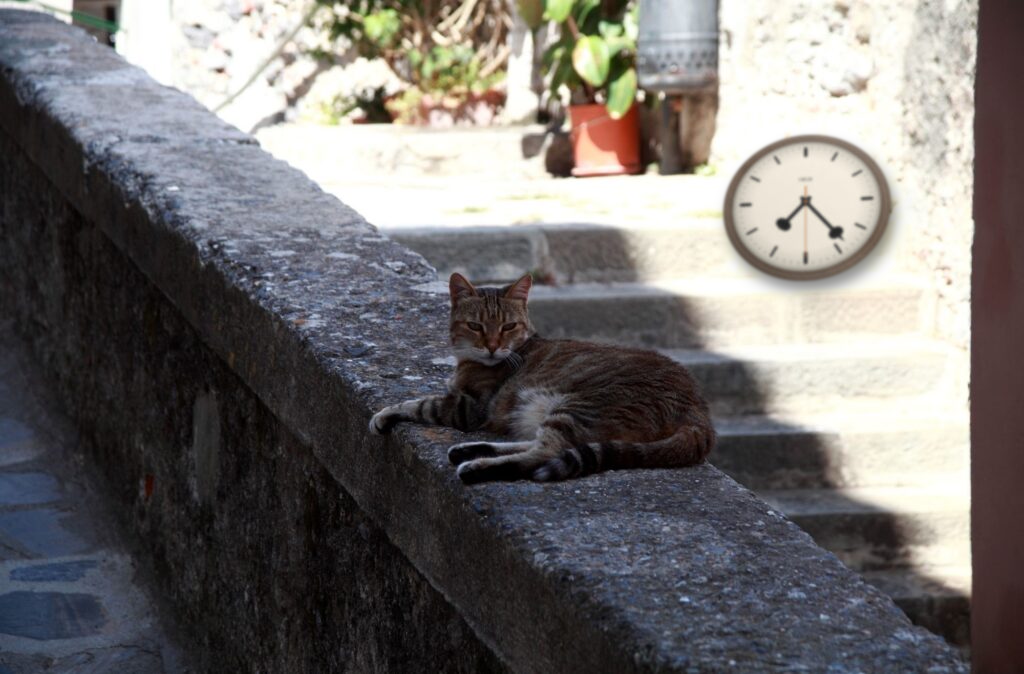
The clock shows 7.23.30
